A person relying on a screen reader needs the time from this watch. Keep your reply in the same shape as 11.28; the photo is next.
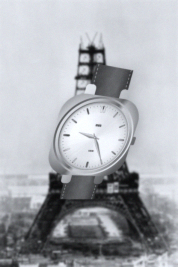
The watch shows 9.25
